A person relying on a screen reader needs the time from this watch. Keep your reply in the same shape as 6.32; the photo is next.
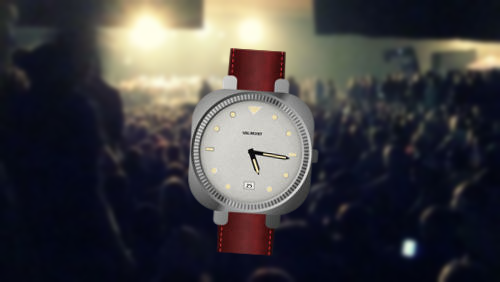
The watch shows 5.16
